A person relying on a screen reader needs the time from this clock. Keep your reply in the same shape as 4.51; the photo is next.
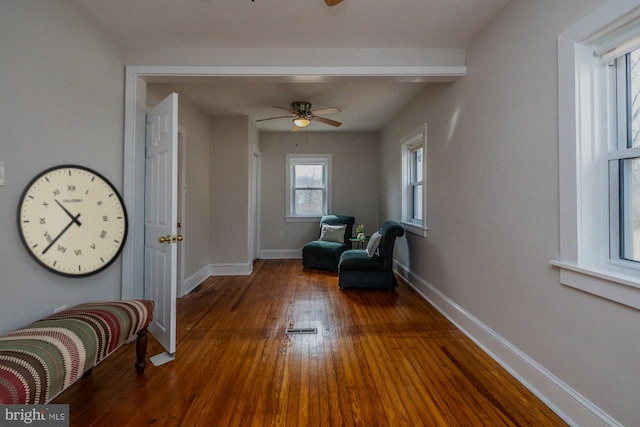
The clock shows 10.38
